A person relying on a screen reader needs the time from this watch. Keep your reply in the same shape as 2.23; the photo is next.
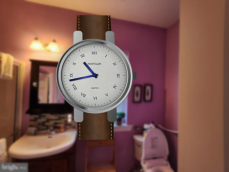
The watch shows 10.43
